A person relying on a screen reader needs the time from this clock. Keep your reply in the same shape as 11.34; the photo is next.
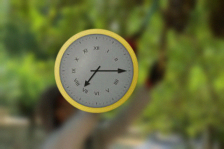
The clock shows 7.15
